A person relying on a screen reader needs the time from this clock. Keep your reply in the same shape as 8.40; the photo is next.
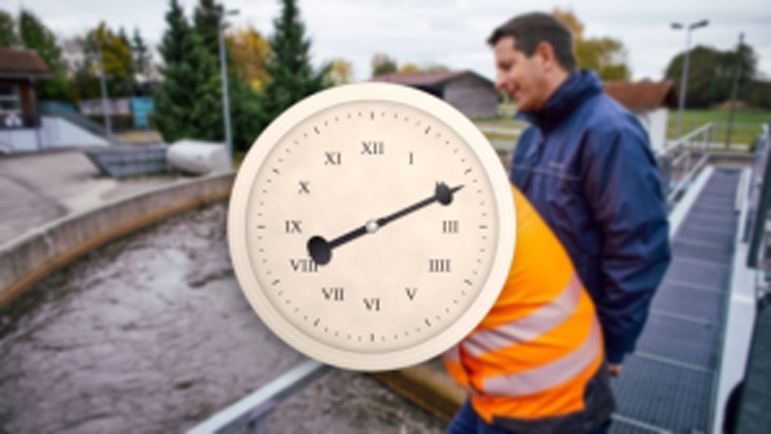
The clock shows 8.11
